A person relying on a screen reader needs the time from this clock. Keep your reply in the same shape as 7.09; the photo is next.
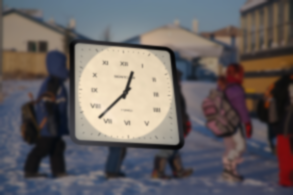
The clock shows 12.37
